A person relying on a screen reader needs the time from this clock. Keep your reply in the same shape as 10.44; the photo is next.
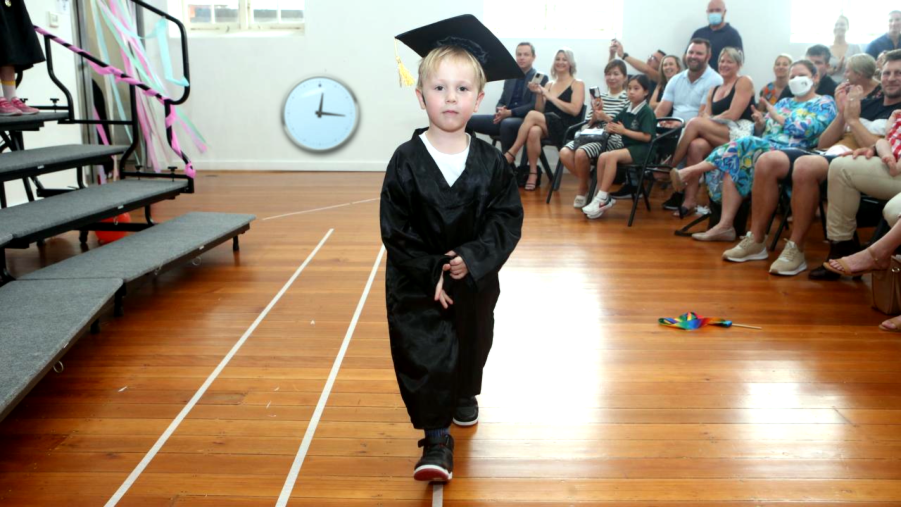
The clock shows 12.16
